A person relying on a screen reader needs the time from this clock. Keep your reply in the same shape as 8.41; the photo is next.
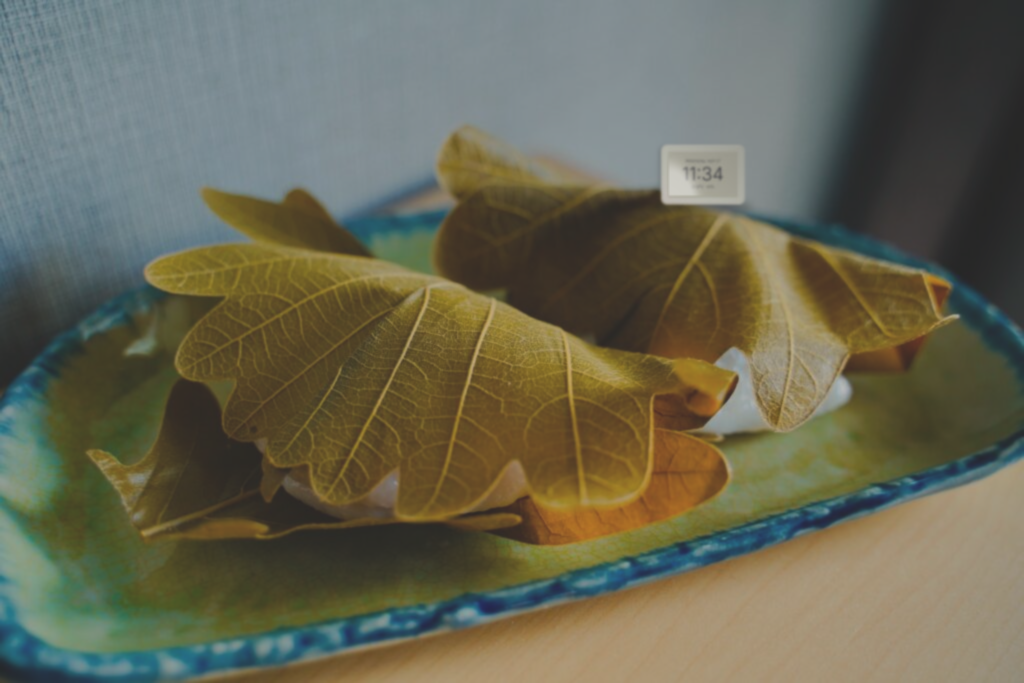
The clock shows 11.34
